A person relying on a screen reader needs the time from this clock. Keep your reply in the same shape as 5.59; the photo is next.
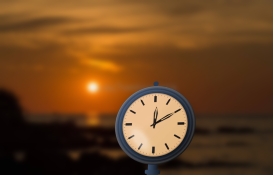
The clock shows 12.10
